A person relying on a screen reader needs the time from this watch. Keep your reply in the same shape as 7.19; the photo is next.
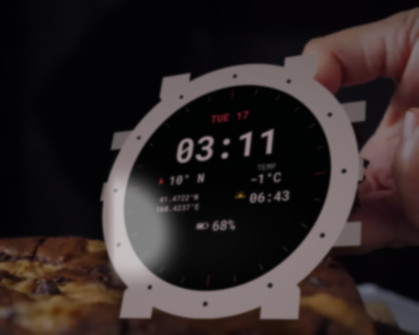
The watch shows 3.11
